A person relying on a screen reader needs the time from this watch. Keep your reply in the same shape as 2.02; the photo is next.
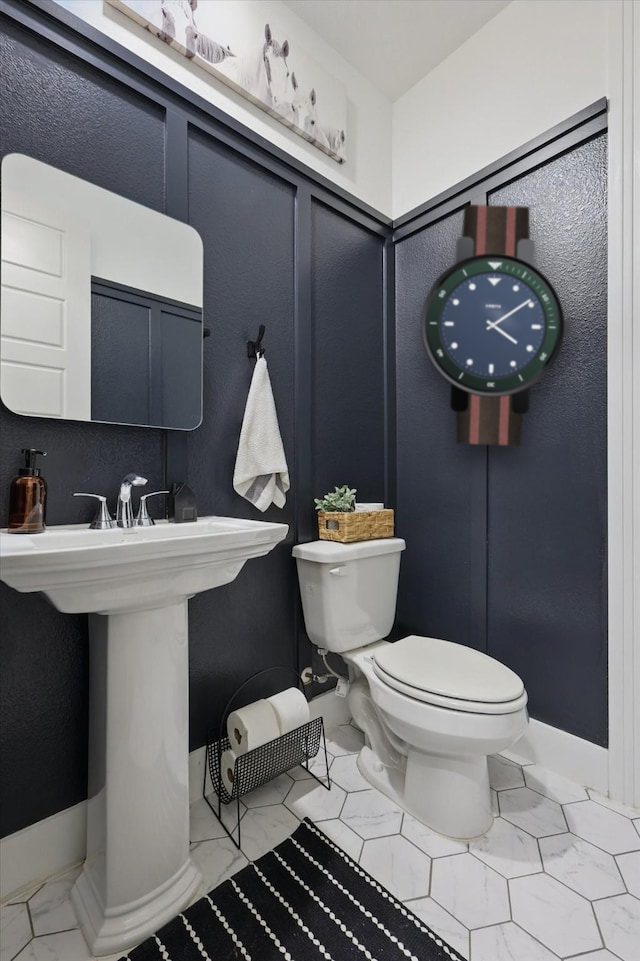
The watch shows 4.09
